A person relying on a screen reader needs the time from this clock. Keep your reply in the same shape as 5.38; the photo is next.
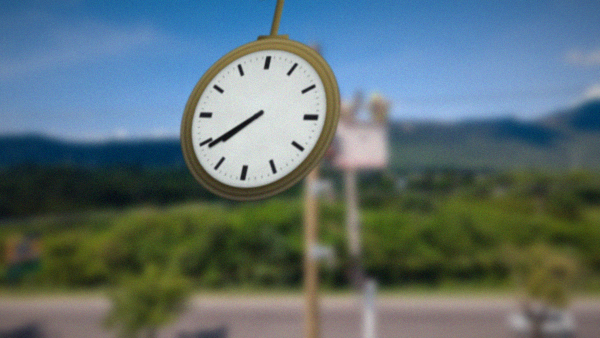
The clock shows 7.39
